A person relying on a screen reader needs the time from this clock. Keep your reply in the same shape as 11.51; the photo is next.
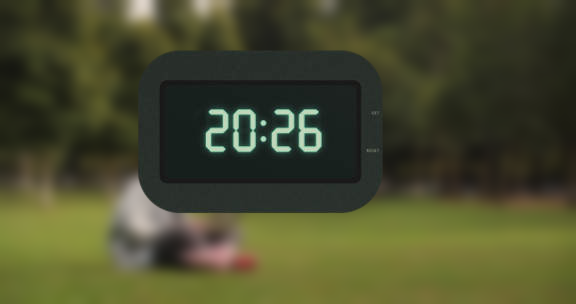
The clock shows 20.26
